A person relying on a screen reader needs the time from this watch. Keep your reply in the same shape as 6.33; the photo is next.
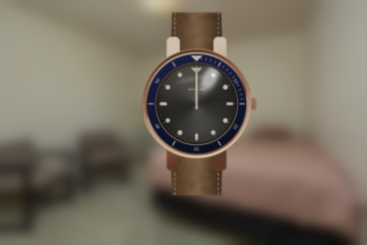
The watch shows 12.00
